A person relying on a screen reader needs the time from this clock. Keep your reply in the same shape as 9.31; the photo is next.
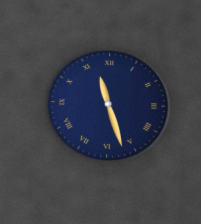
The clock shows 11.27
